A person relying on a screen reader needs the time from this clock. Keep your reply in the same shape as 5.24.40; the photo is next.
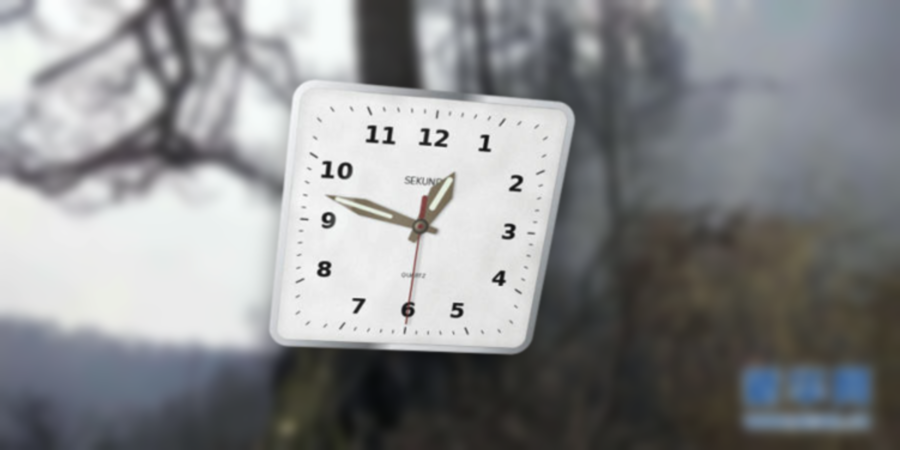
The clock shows 12.47.30
